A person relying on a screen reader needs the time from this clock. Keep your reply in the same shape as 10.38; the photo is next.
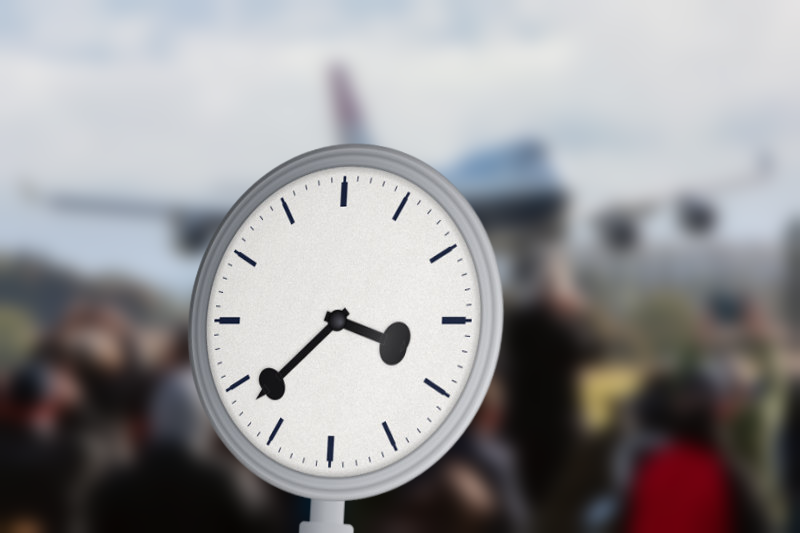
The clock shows 3.38
